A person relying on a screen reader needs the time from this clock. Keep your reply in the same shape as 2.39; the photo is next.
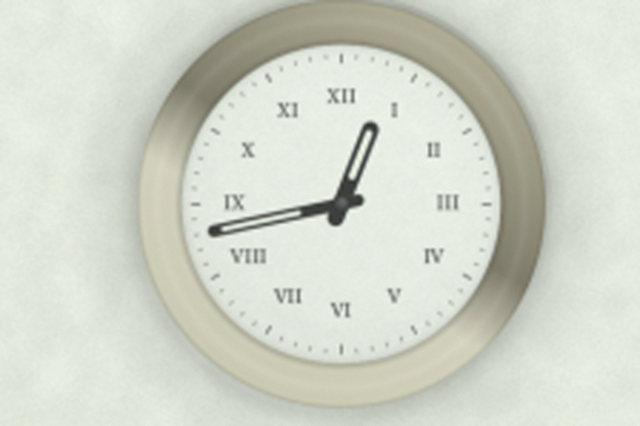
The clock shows 12.43
